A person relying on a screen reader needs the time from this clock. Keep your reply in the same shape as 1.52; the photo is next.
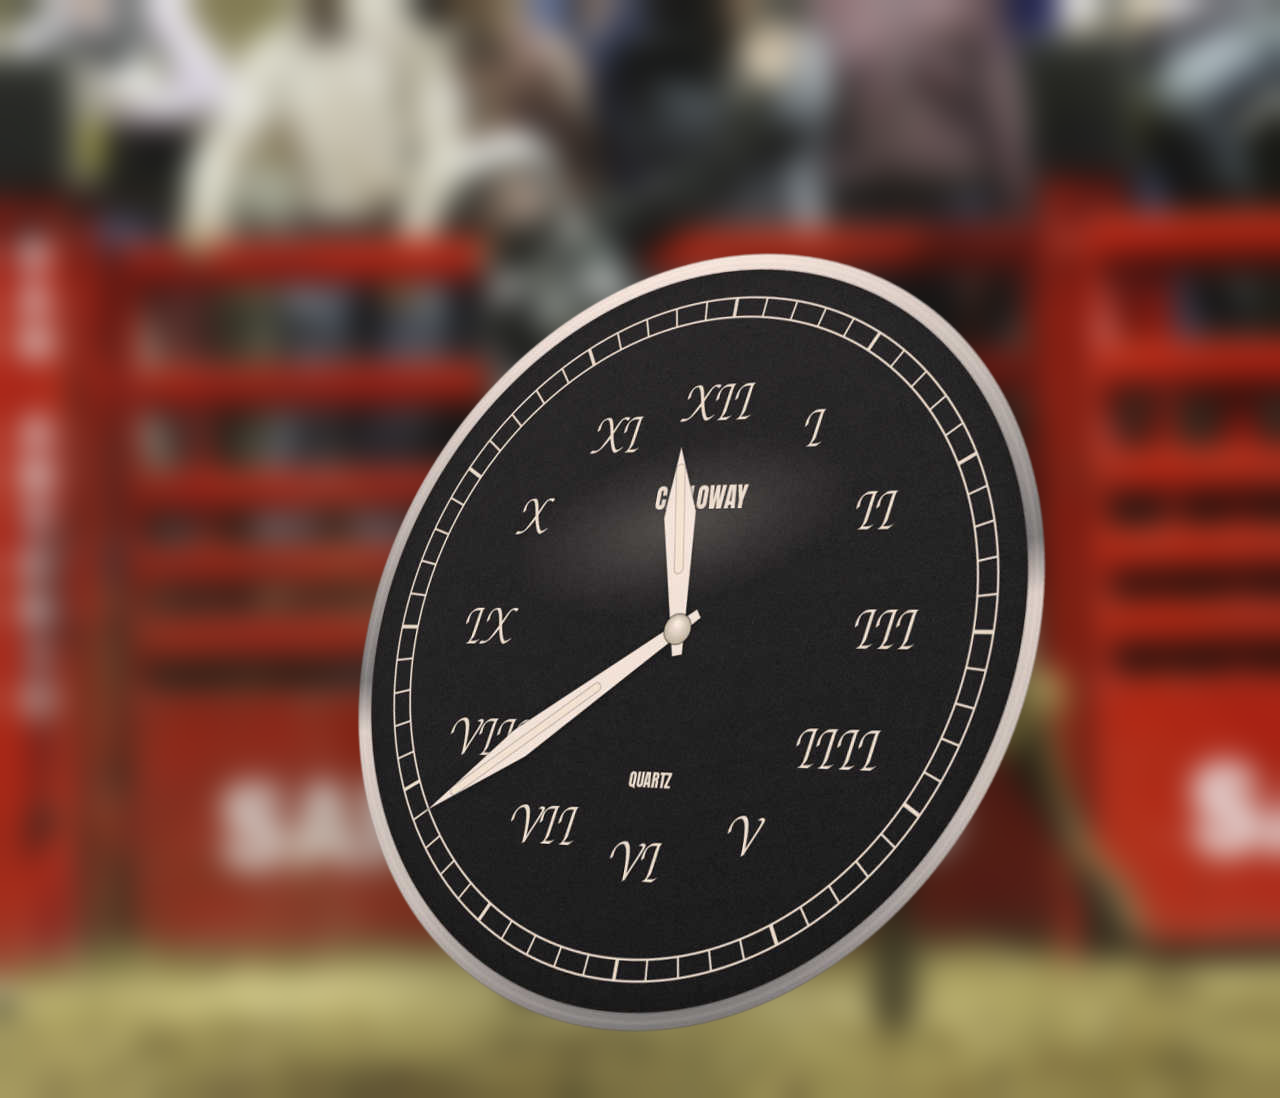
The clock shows 11.39
